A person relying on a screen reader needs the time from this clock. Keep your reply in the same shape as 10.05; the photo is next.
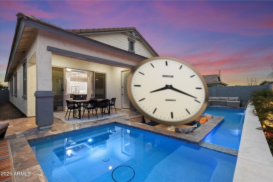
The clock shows 8.19
